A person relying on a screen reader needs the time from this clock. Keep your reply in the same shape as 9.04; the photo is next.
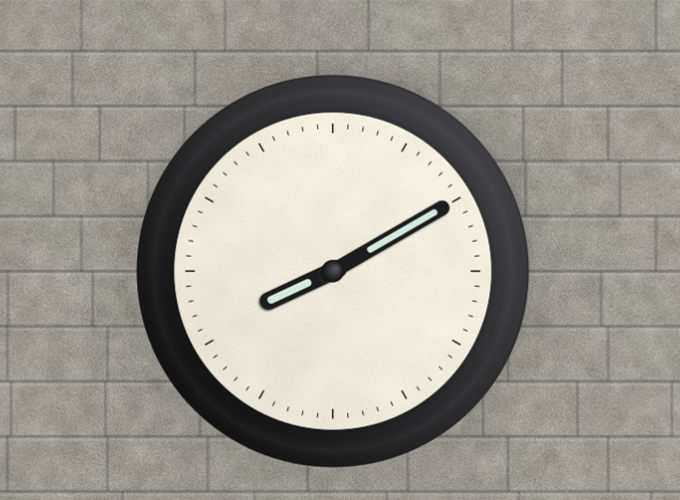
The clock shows 8.10
